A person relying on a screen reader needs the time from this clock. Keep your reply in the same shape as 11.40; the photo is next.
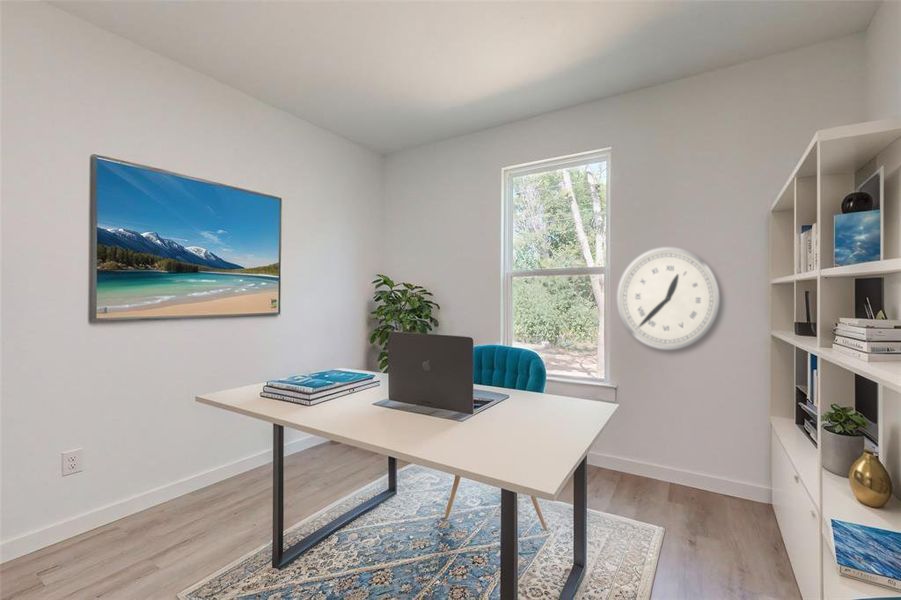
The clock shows 12.37
